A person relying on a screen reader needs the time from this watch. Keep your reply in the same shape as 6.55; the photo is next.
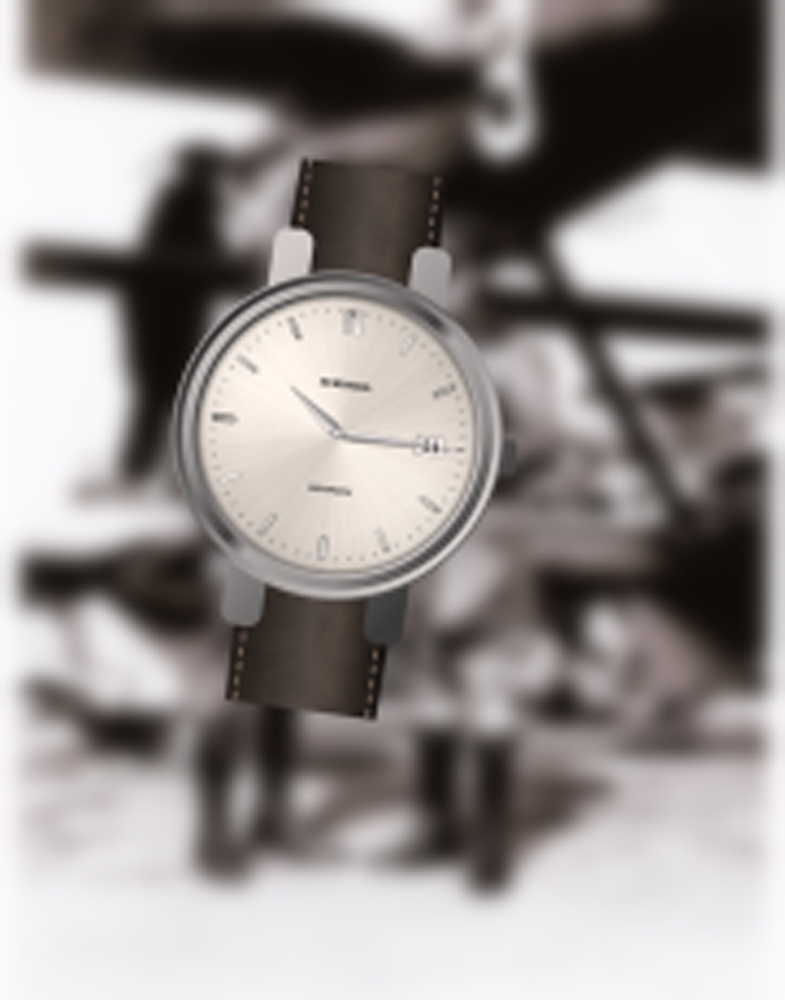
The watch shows 10.15
